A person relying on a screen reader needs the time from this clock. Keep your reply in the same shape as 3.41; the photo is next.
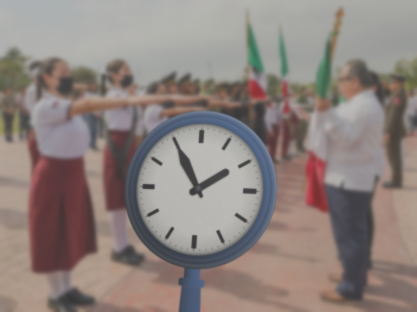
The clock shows 1.55
